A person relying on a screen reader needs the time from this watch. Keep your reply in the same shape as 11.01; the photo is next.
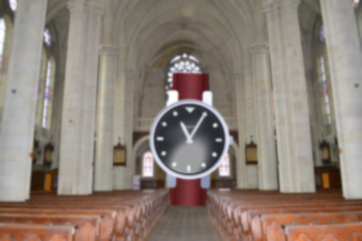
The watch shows 11.05
